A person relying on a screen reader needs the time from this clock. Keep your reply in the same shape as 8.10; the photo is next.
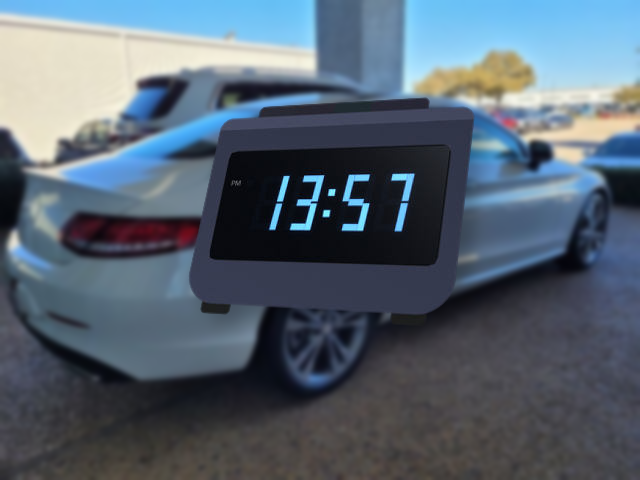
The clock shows 13.57
